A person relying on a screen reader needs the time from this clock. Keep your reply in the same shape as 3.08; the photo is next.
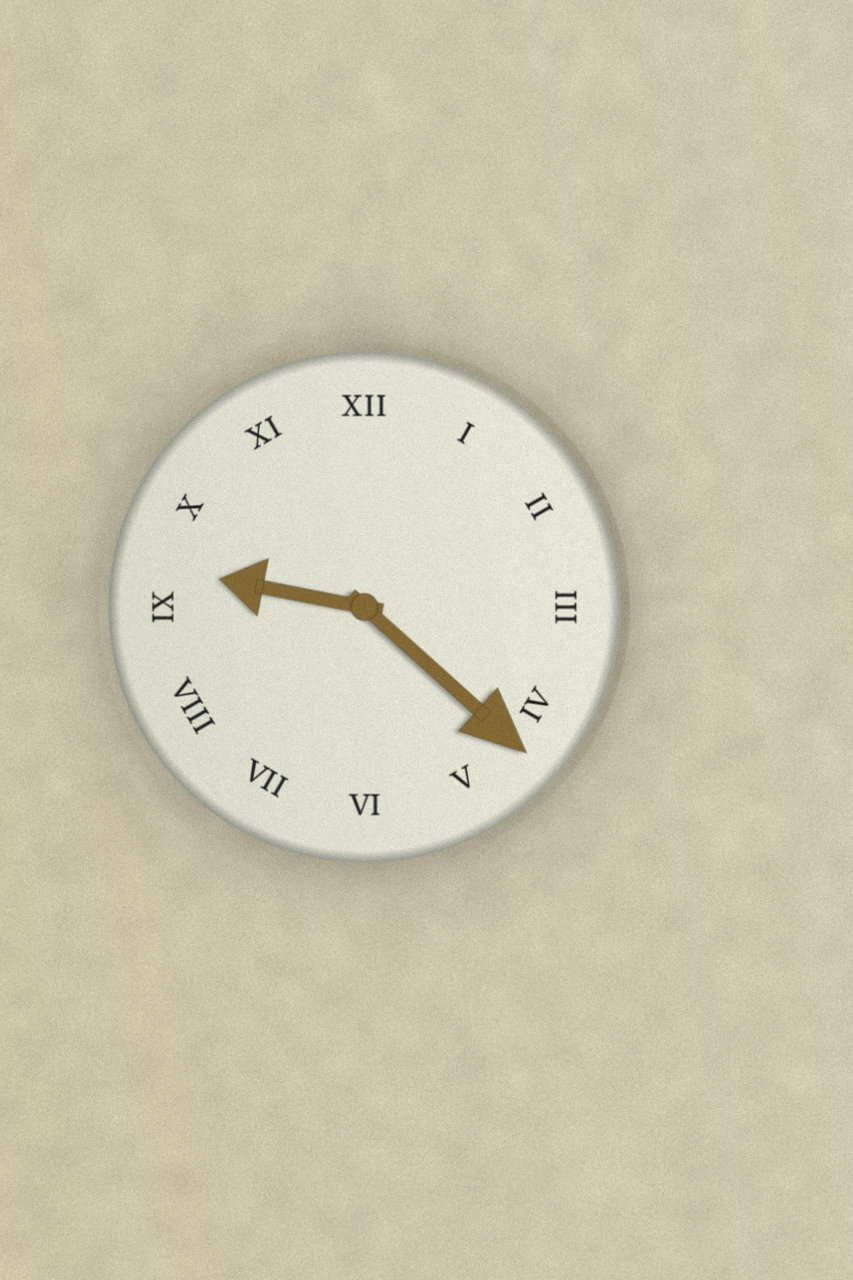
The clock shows 9.22
